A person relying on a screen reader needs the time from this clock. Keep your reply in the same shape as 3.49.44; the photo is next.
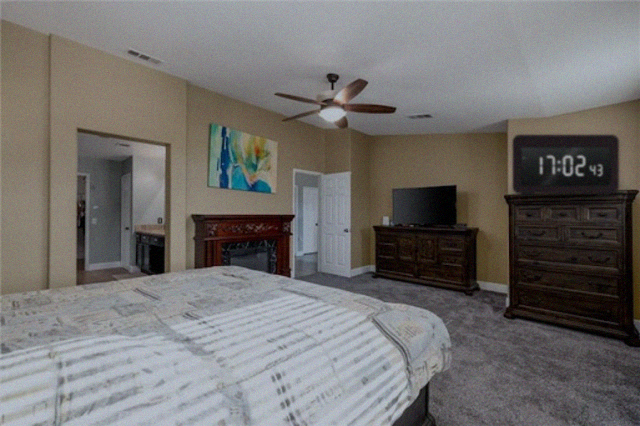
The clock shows 17.02.43
